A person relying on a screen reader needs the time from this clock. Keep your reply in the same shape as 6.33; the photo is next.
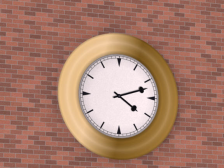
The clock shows 4.12
